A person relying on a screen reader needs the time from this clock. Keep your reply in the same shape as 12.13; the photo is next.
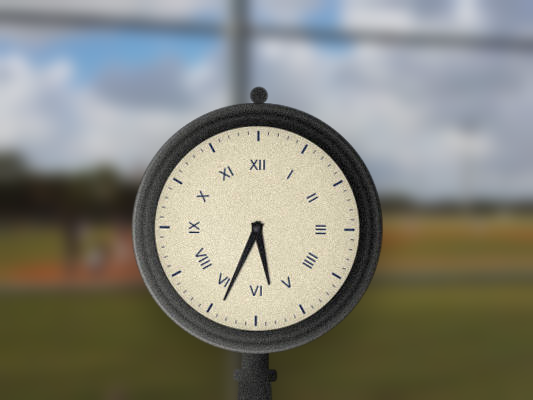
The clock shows 5.34
